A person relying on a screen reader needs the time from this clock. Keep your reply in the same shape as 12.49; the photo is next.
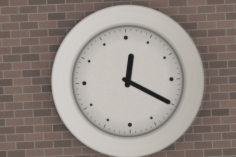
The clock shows 12.20
